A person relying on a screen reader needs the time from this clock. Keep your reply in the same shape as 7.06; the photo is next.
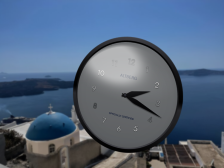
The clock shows 2.18
